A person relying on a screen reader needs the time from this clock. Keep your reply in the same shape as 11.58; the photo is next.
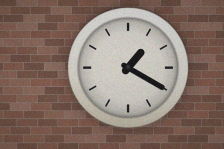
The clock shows 1.20
